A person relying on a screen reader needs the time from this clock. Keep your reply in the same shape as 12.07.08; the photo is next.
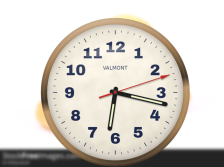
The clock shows 6.17.12
